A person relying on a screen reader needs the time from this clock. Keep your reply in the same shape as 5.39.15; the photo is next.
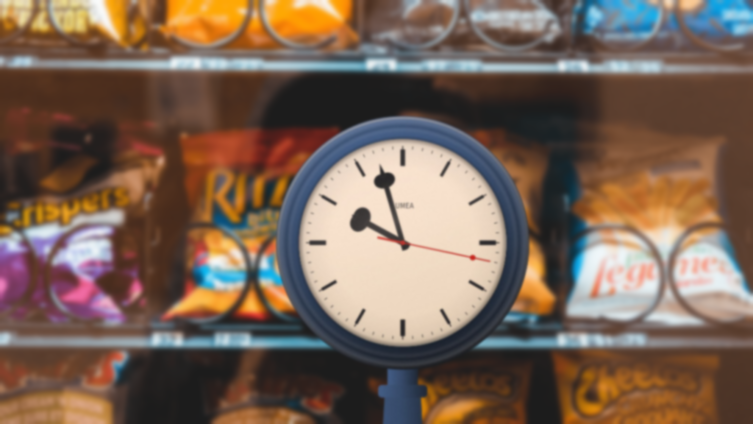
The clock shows 9.57.17
